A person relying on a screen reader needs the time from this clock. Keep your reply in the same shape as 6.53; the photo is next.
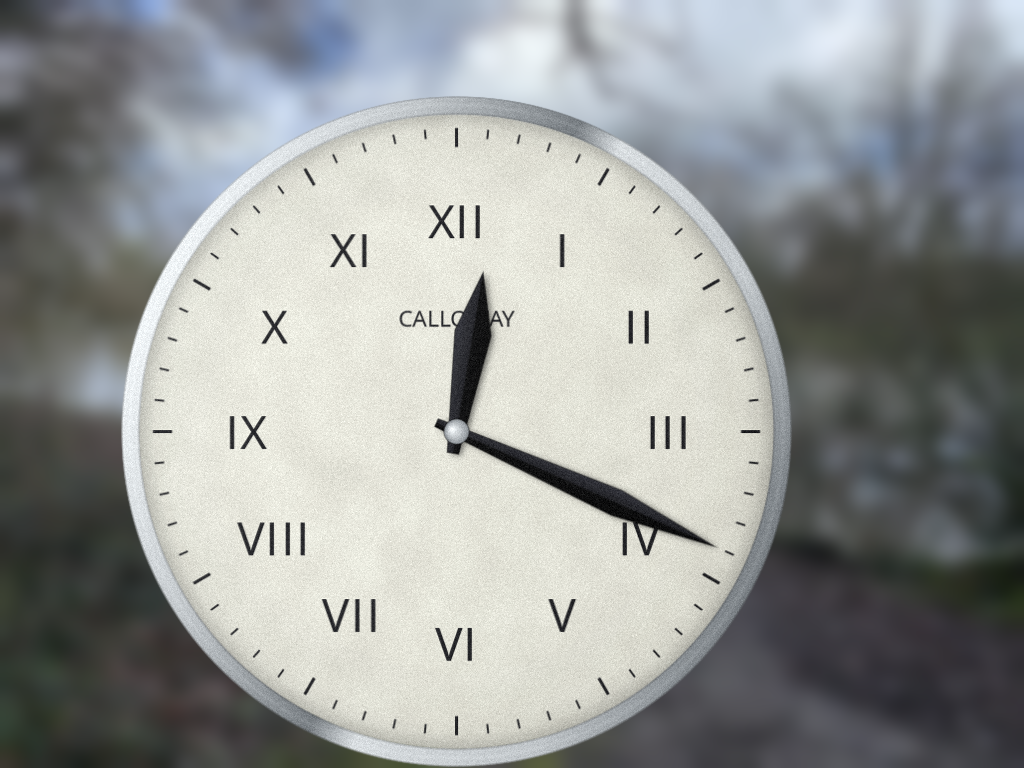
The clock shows 12.19
